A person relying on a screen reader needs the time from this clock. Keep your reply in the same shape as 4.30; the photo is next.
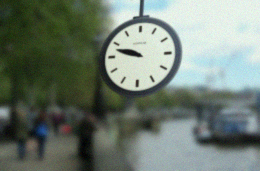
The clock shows 9.48
